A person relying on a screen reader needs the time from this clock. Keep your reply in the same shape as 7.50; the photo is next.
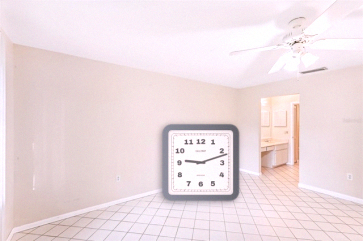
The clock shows 9.12
